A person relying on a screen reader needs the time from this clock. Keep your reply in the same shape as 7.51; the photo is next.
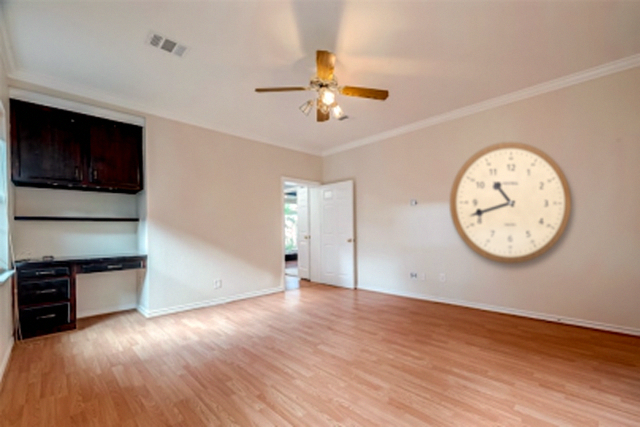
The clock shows 10.42
